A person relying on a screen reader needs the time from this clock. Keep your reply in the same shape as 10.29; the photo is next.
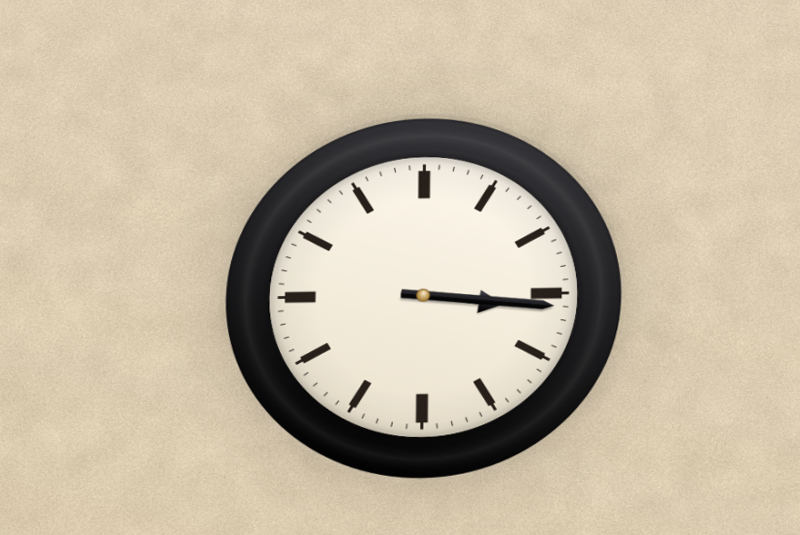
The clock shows 3.16
